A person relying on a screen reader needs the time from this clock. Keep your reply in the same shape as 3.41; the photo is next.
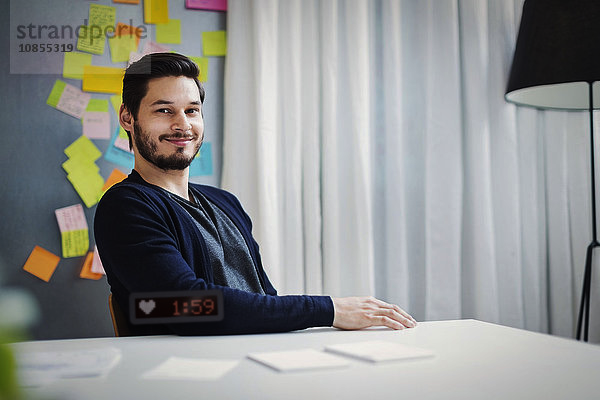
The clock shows 1.59
